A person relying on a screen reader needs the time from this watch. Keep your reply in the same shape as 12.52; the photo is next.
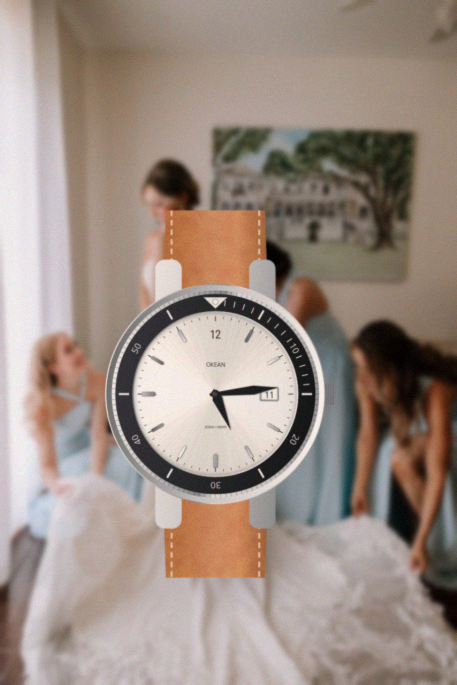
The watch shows 5.14
